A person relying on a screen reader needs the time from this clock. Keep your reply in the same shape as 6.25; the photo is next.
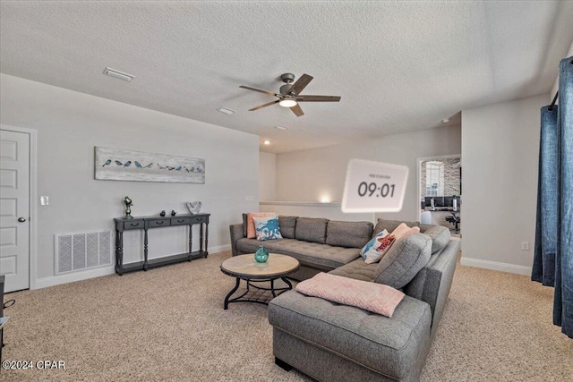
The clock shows 9.01
